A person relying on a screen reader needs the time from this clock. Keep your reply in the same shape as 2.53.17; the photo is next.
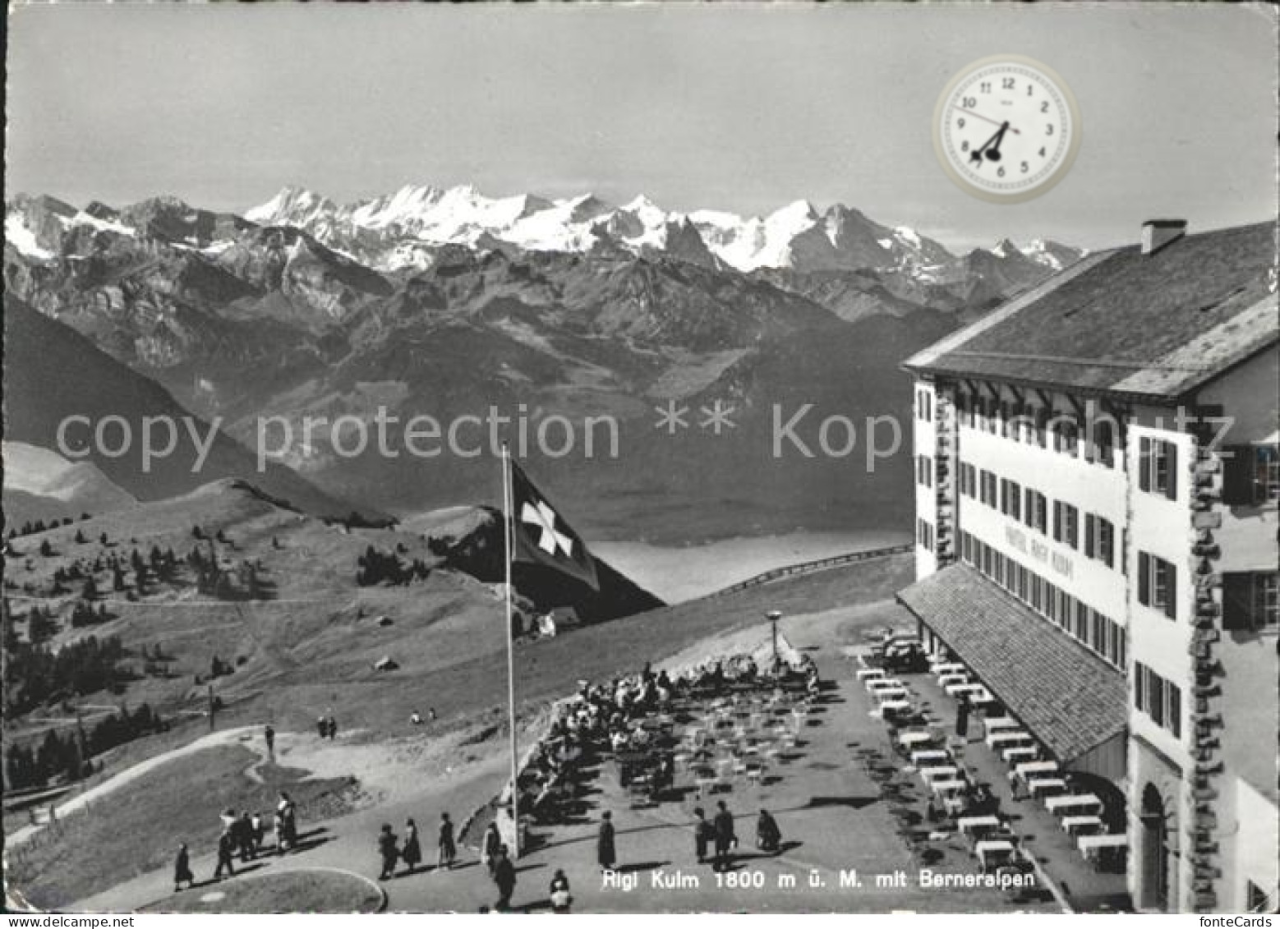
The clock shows 6.36.48
